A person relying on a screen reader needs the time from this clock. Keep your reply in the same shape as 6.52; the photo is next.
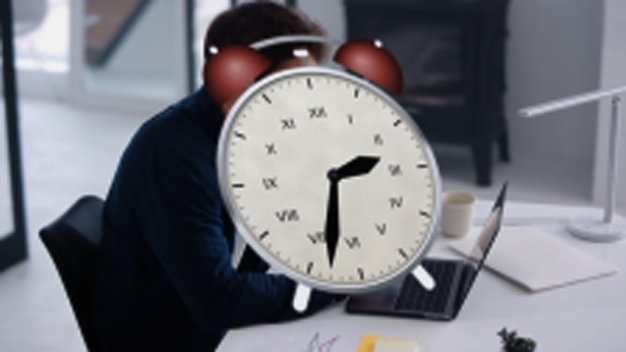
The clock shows 2.33
